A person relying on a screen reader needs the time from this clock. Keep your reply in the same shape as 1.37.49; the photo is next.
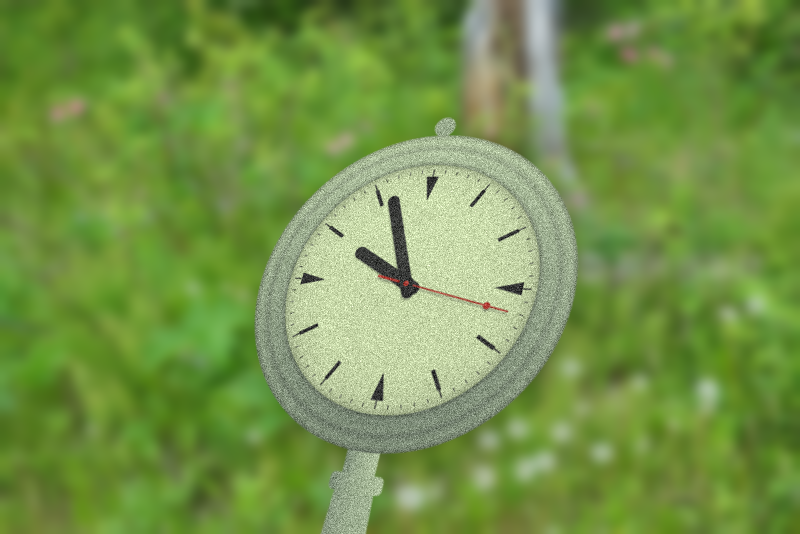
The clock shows 9.56.17
